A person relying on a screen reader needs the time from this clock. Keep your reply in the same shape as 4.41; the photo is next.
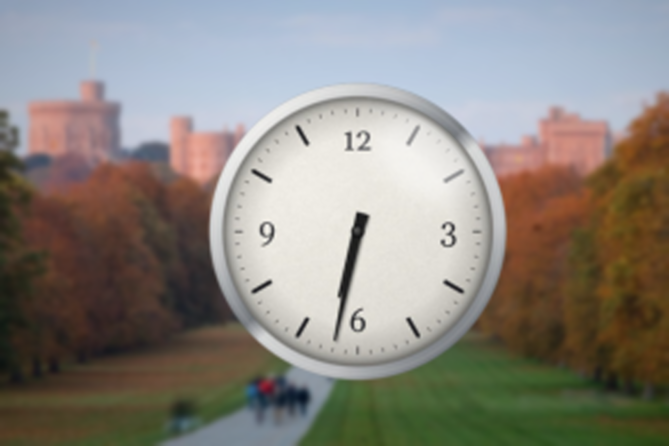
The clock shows 6.32
